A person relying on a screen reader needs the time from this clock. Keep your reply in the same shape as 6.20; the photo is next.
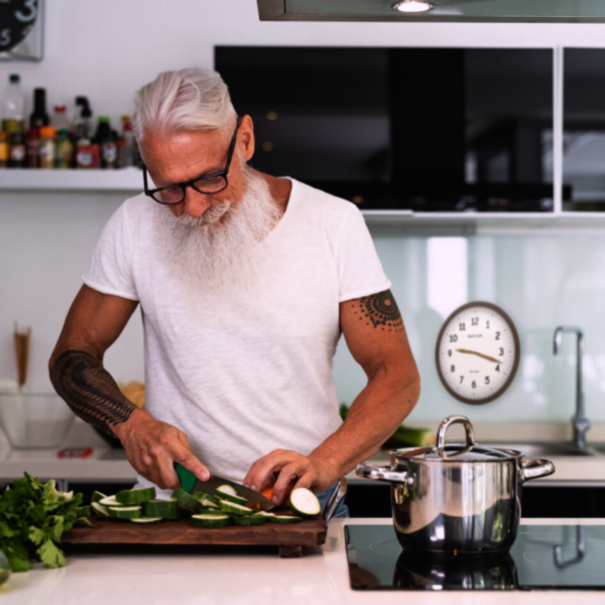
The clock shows 9.18
